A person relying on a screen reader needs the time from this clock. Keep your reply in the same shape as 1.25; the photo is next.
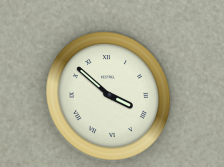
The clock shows 3.52
